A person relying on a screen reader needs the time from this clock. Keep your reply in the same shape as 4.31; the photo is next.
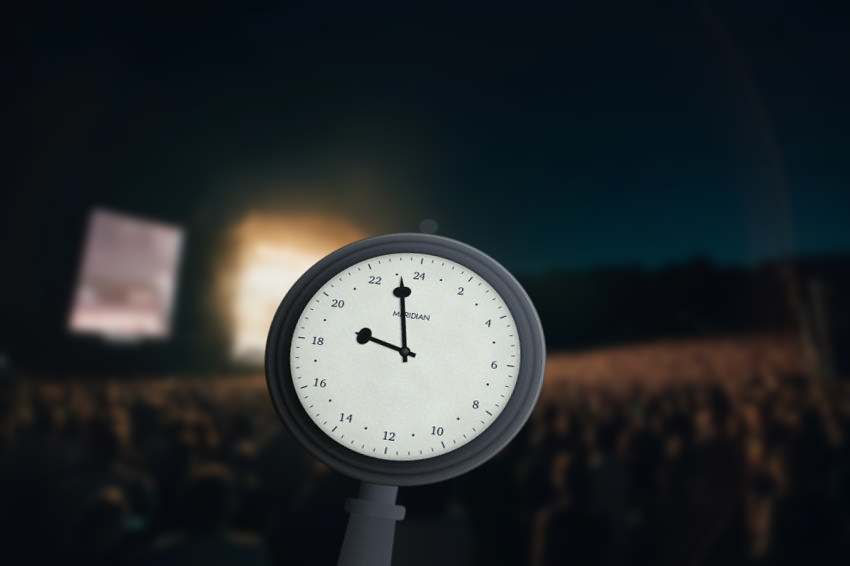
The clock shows 18.58
